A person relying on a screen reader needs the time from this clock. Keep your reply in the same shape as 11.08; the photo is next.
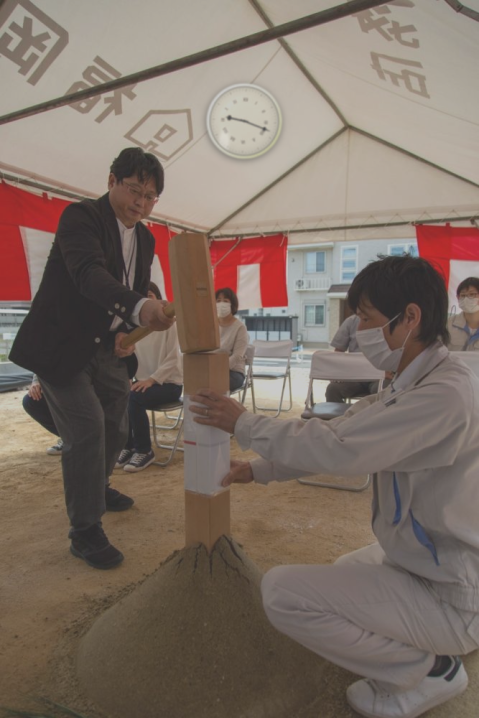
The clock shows 9.18
